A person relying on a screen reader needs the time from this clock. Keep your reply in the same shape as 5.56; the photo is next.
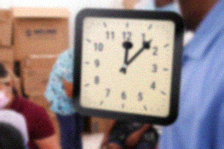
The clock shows 12.07
